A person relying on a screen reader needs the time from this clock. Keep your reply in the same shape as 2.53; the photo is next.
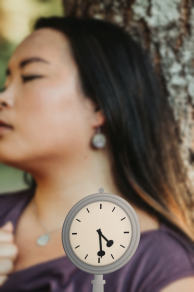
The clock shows 4.29
